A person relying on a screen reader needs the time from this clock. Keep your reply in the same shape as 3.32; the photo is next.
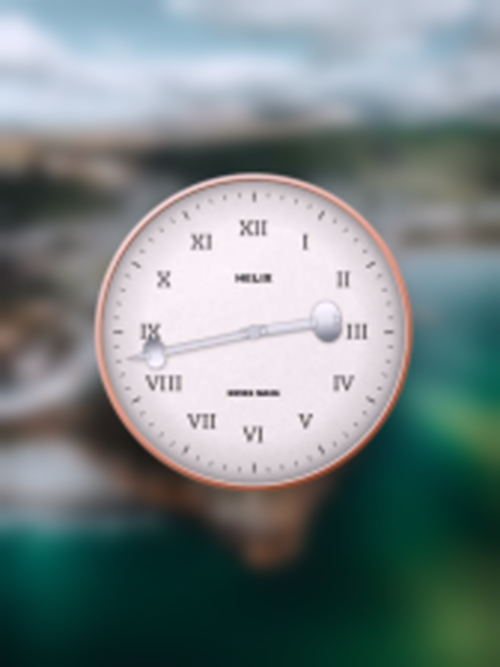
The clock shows 2.43
